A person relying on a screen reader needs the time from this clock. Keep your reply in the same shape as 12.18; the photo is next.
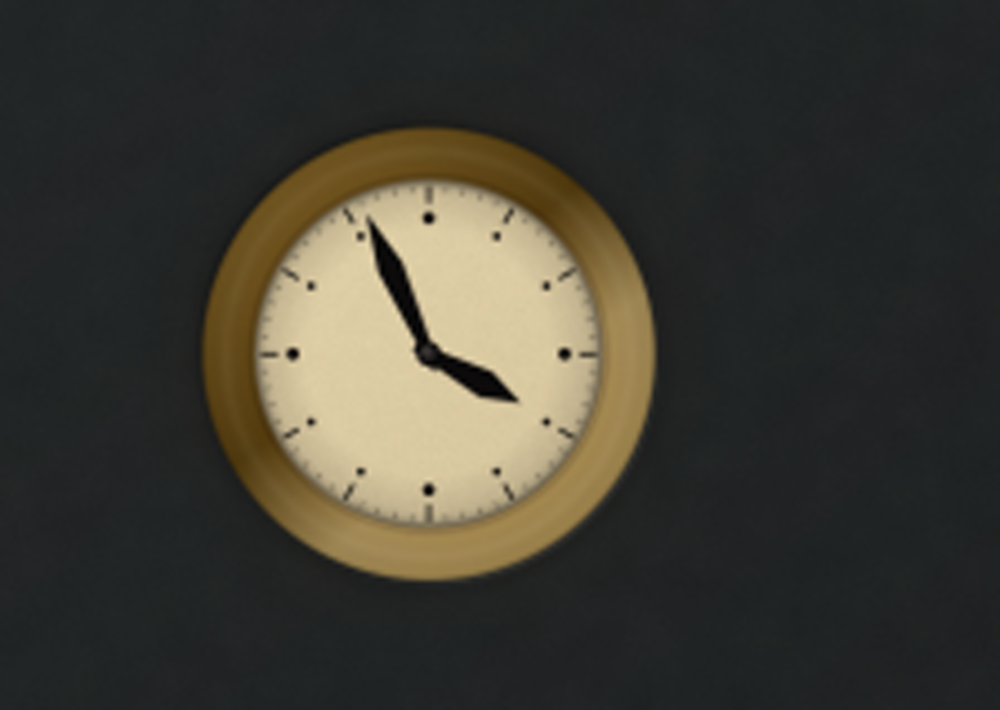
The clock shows 3.56
